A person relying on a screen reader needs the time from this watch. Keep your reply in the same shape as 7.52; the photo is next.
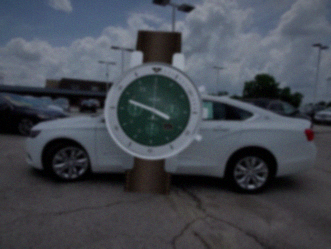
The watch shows 3.48
